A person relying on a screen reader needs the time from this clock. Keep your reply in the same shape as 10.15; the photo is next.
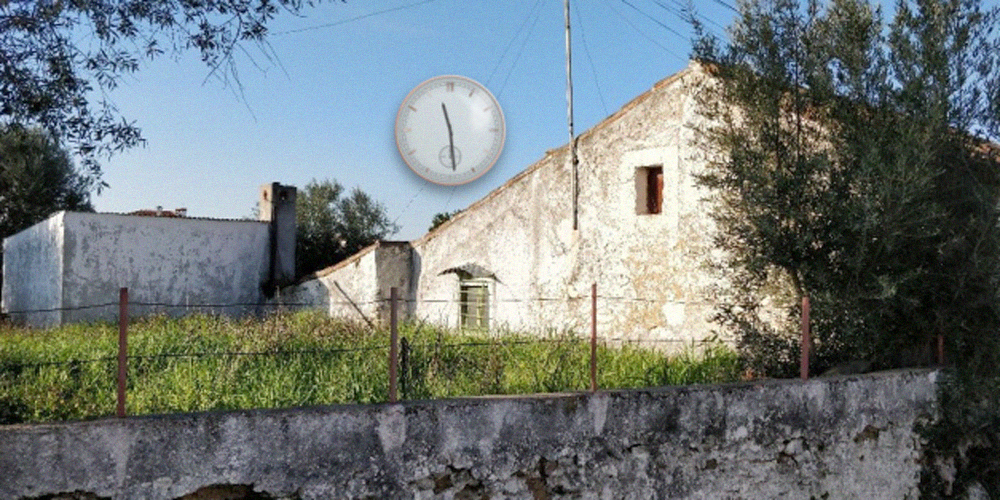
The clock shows 11.29
